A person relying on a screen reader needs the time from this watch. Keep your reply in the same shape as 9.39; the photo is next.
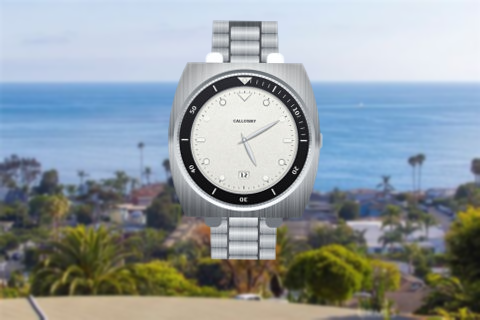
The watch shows 5.10
